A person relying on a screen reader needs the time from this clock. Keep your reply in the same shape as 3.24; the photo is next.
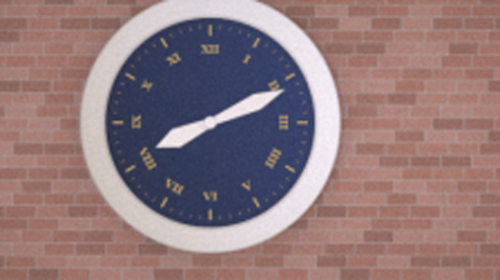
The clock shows 8.11
